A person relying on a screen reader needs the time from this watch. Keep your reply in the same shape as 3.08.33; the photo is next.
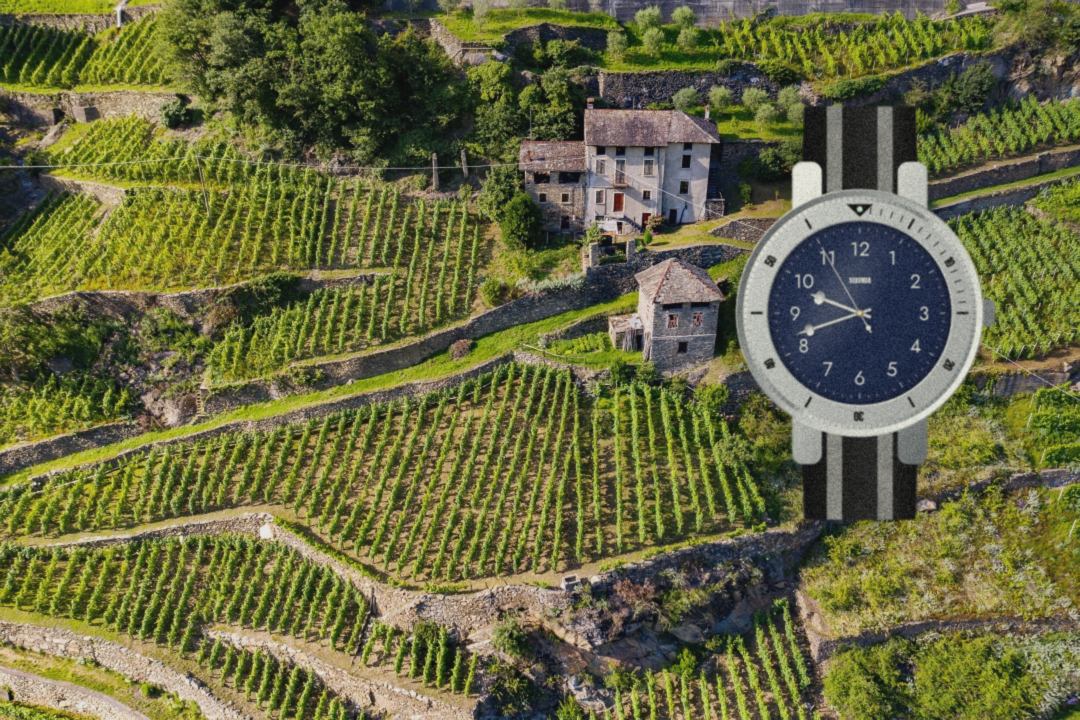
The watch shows 9.41.55
